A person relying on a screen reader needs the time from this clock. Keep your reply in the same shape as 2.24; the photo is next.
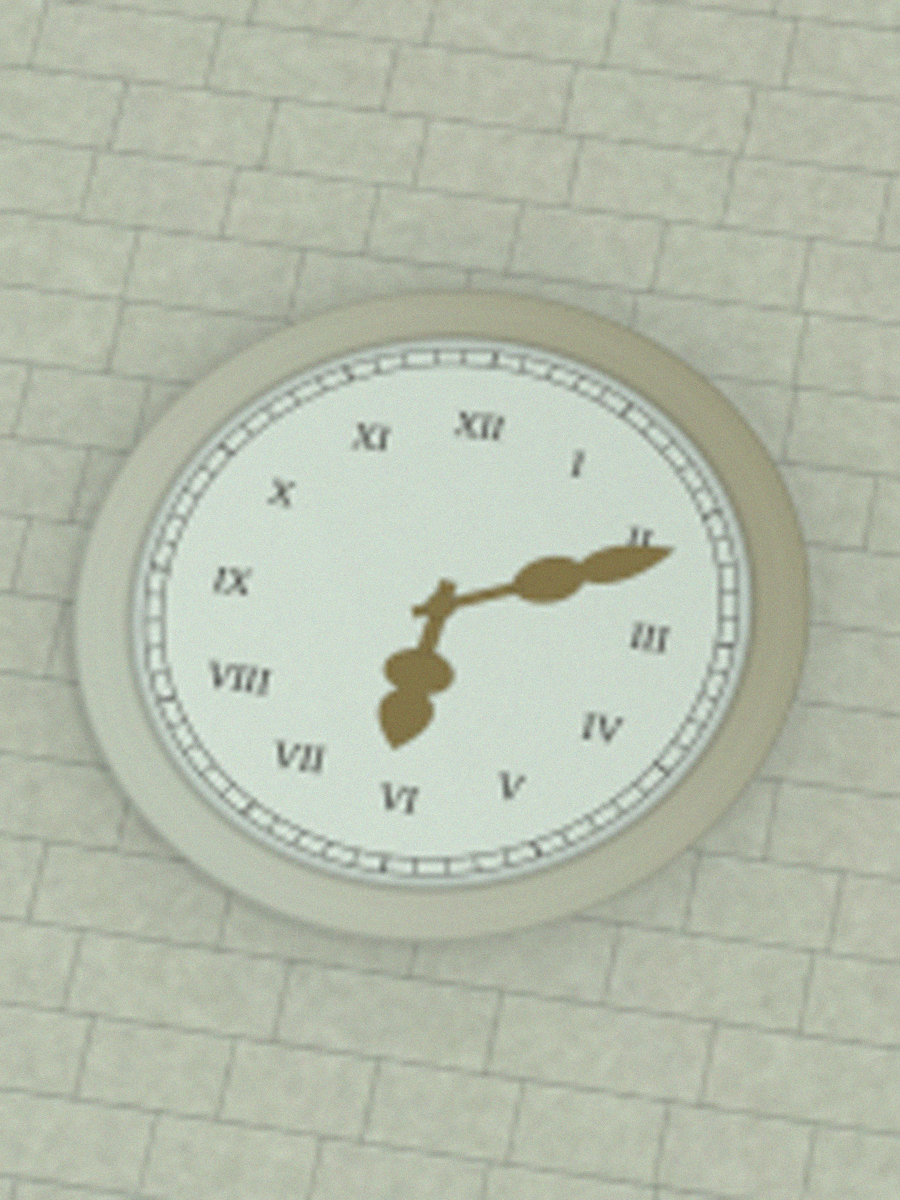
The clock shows 6.11
